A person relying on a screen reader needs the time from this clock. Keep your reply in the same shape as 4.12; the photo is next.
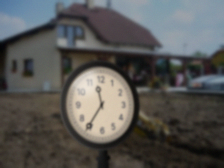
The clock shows 11.36
